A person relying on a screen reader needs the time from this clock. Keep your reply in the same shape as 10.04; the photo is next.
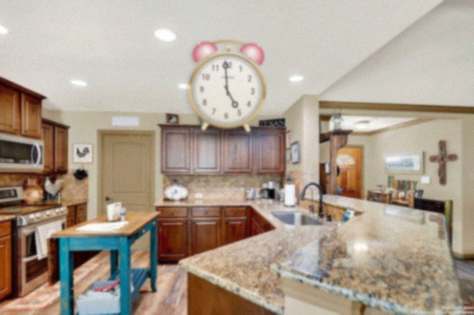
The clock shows 4.59
